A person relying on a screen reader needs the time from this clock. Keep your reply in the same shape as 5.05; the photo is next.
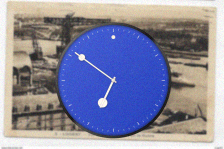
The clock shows 6.51
